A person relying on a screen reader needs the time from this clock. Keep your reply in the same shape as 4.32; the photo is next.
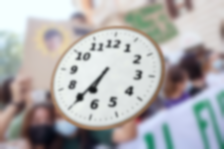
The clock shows 6.35
